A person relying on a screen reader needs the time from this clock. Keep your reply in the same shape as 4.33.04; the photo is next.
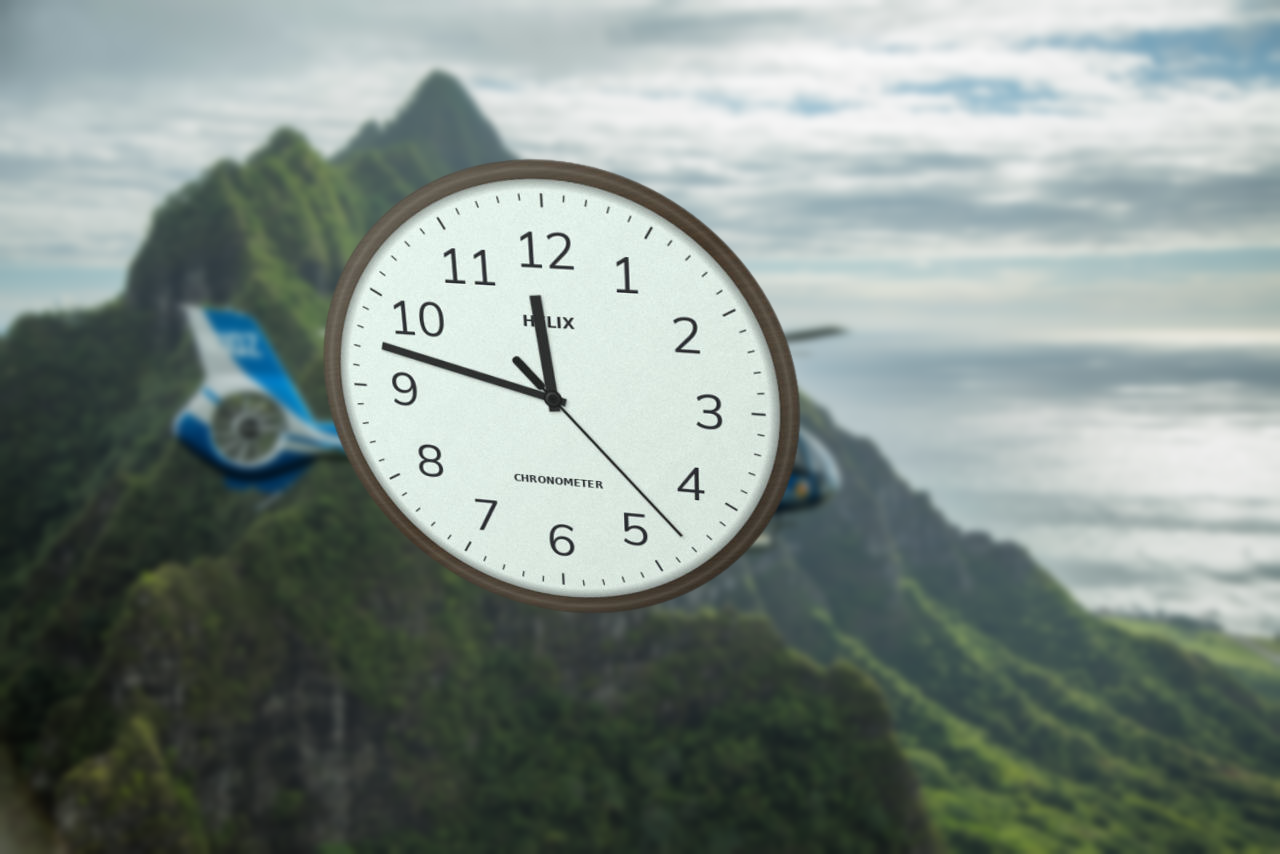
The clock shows 11.47.23
